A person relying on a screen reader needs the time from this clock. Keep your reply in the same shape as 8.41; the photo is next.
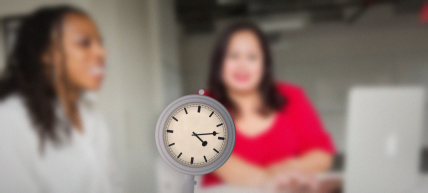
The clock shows 4.13
